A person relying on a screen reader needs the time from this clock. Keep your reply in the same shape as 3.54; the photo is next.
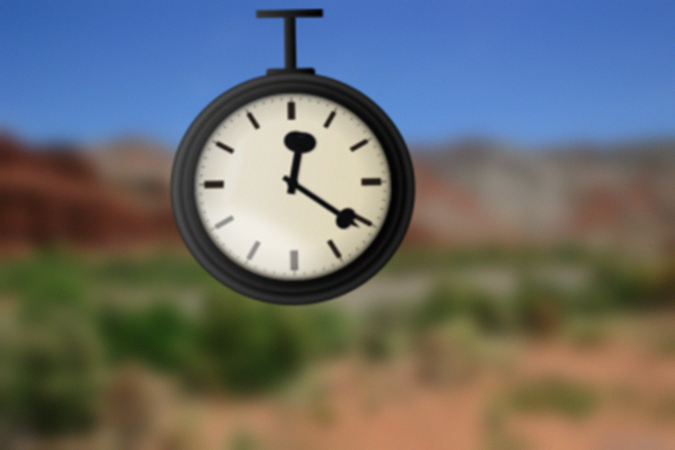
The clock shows 12.21
